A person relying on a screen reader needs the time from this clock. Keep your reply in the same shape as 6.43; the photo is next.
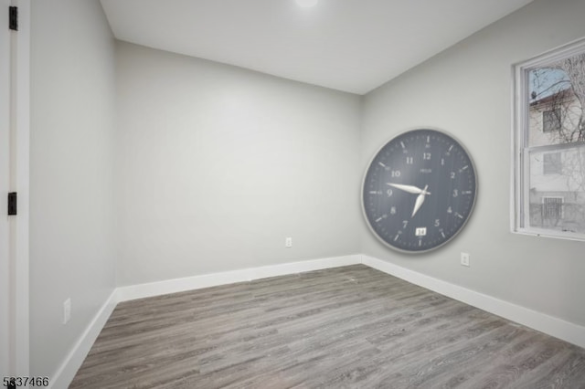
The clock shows 6.47
